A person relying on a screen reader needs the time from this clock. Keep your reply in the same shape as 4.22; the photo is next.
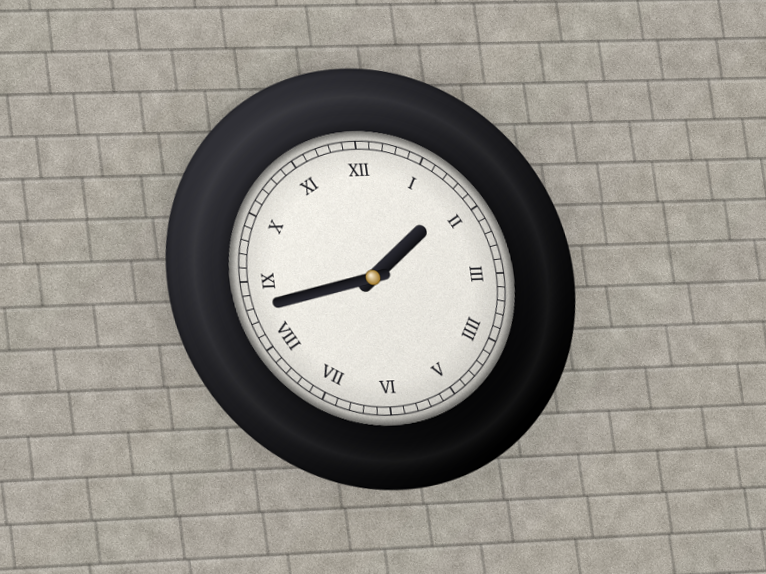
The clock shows 1.43
